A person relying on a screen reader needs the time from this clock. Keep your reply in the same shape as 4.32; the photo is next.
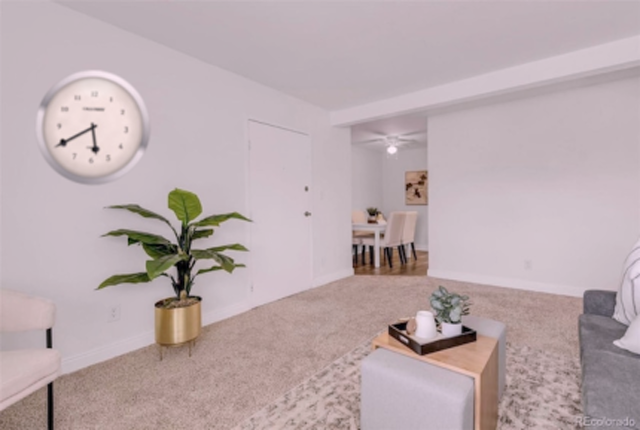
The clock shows 5.40
